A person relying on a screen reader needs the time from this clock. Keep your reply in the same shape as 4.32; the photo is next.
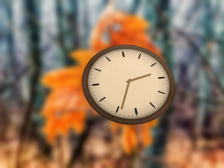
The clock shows 2.34
